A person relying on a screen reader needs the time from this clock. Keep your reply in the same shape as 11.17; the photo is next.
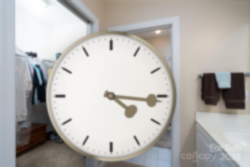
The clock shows 4.16
